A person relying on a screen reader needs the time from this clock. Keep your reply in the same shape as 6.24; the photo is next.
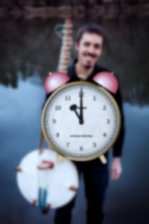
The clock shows 11.00
